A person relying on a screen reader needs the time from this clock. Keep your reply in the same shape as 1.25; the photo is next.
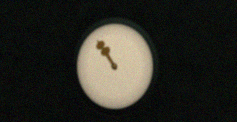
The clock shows 10.54
